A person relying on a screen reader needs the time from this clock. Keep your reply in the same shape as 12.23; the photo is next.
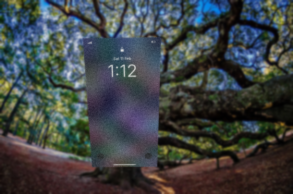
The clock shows 1.12
